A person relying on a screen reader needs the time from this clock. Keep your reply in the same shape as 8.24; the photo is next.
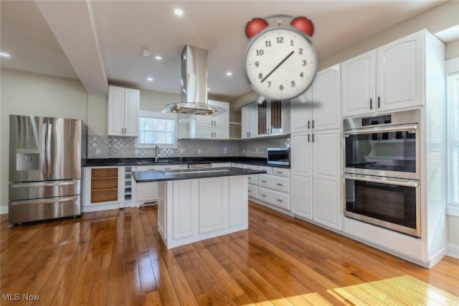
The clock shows 1.38
